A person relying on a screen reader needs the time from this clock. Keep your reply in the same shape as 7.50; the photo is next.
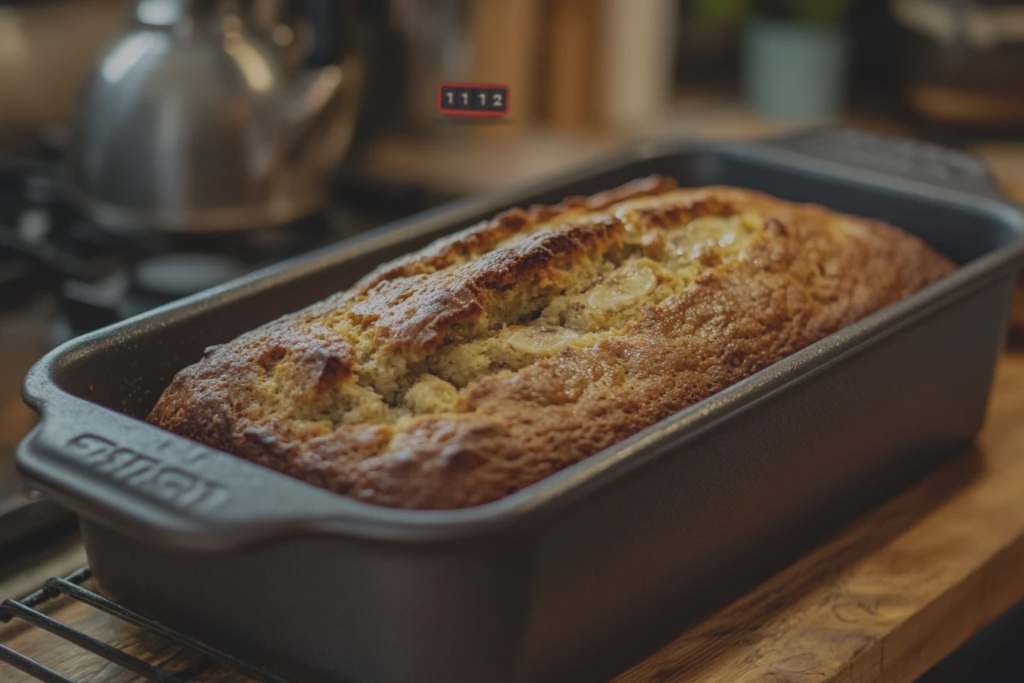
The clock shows 11.12
